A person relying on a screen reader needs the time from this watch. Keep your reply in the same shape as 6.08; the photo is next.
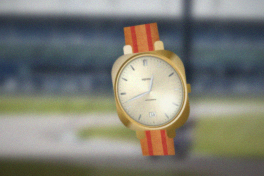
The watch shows 12.42
